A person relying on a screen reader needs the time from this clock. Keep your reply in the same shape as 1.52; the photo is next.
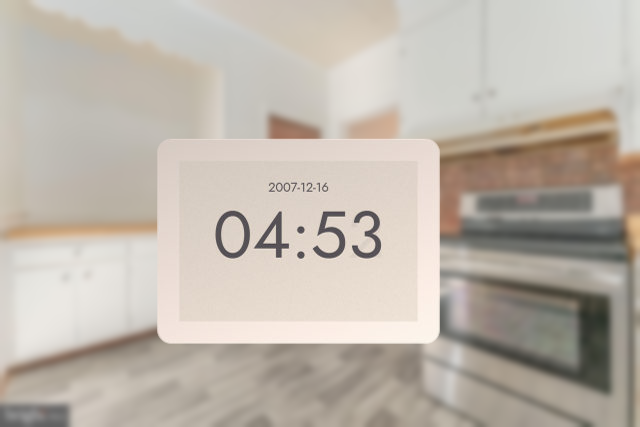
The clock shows 4.53
